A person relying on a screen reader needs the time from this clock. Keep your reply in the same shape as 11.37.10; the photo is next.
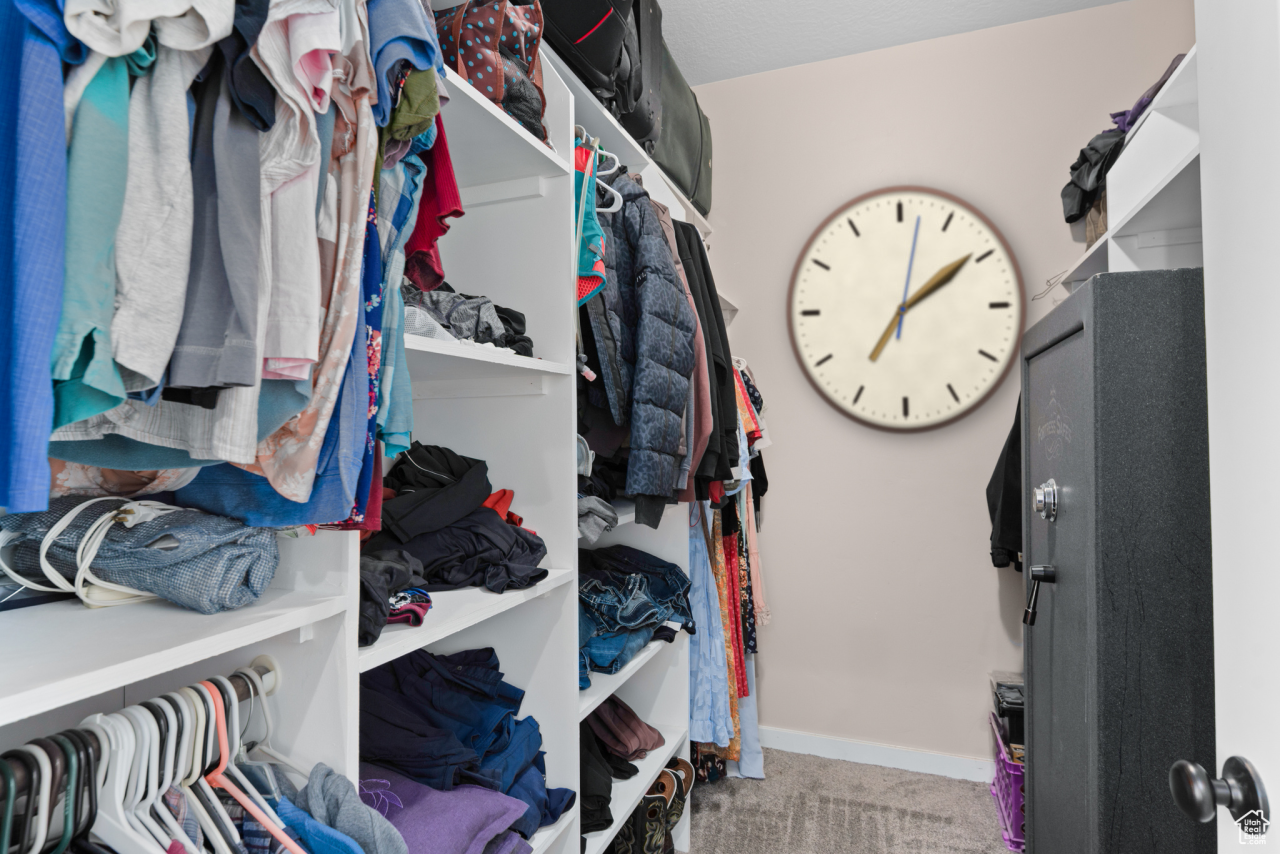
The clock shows 7.09.02
